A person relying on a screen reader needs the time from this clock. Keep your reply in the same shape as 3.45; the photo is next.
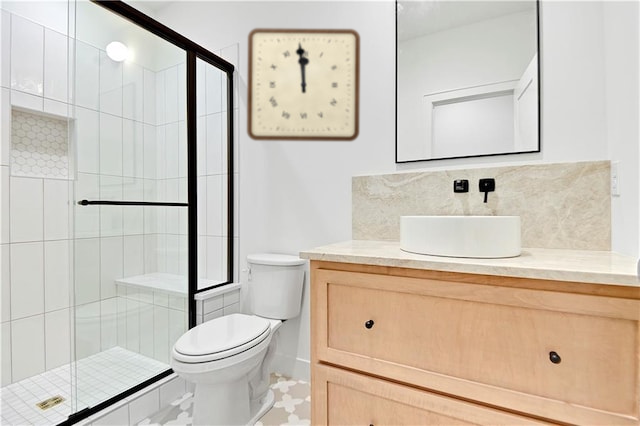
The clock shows 11.59
